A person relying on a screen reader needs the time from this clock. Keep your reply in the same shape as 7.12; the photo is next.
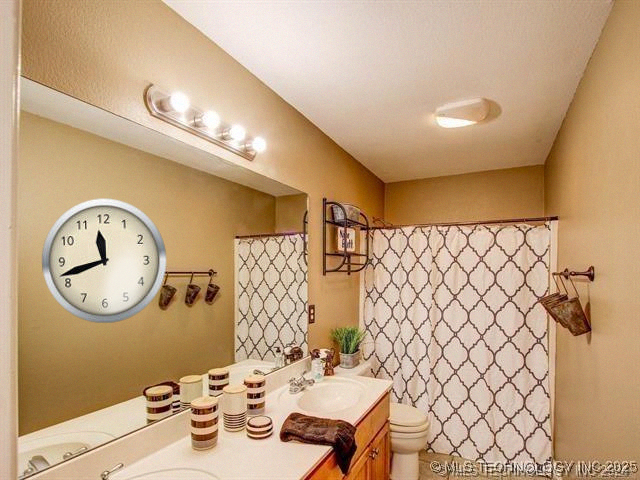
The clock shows 11.42
